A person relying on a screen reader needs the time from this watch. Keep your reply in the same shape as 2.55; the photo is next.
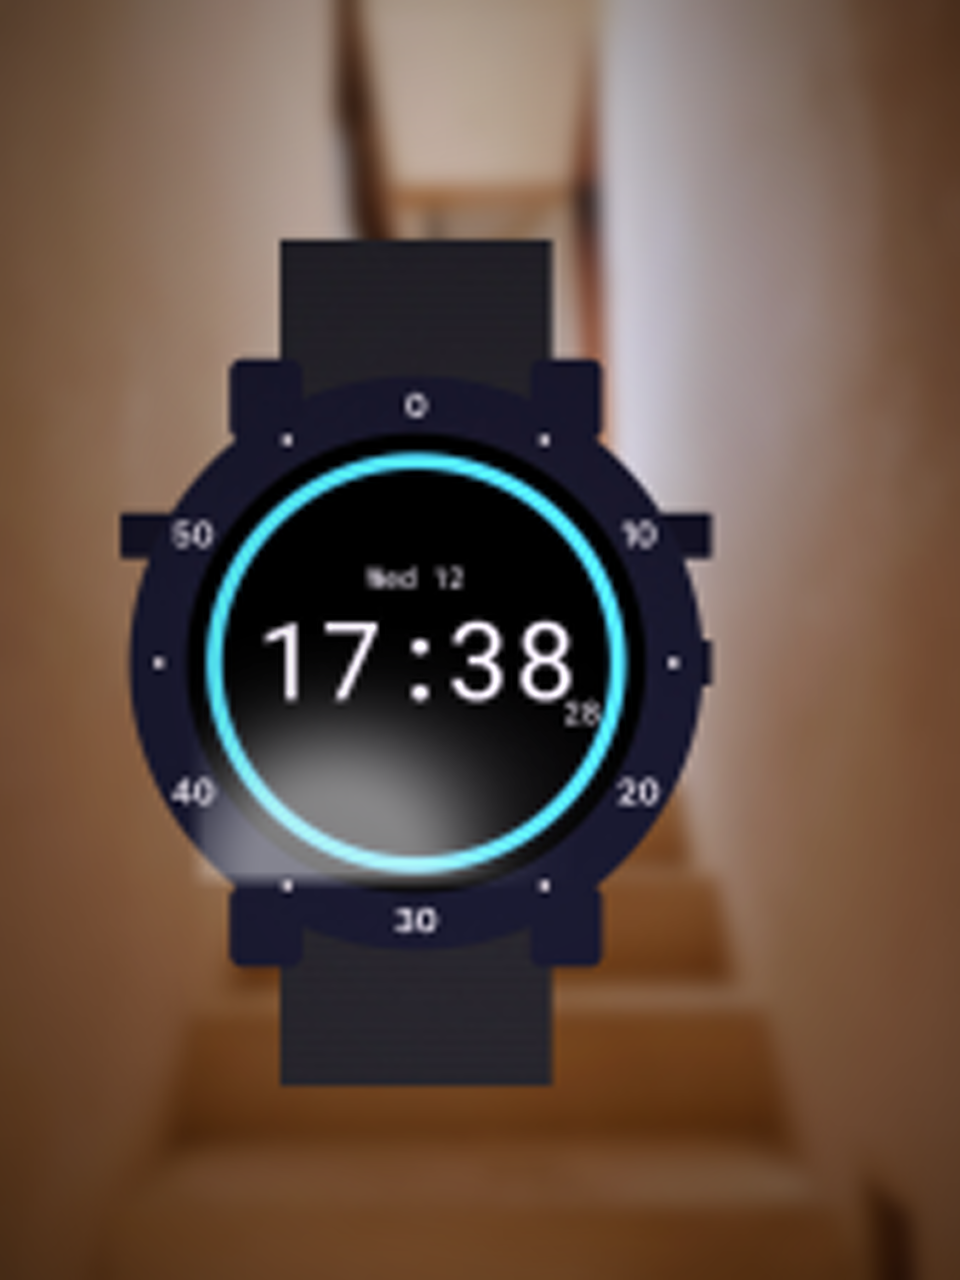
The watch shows 17.38
